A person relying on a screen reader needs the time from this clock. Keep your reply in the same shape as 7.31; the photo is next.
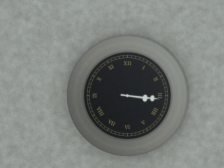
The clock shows 3.16
